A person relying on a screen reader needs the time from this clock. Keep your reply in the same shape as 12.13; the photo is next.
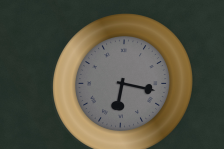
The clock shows 6.17
